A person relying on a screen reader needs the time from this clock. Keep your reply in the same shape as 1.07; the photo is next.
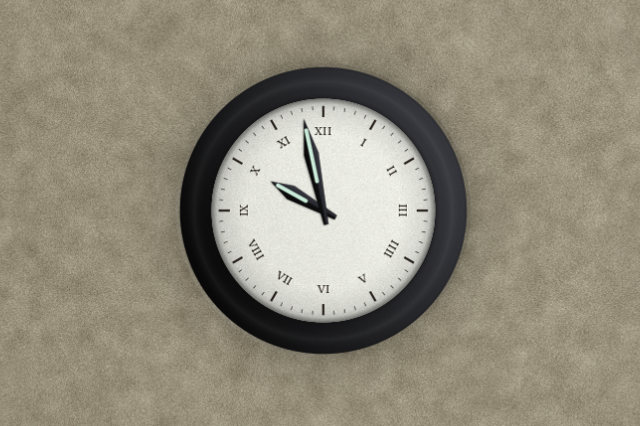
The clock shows 9.58
